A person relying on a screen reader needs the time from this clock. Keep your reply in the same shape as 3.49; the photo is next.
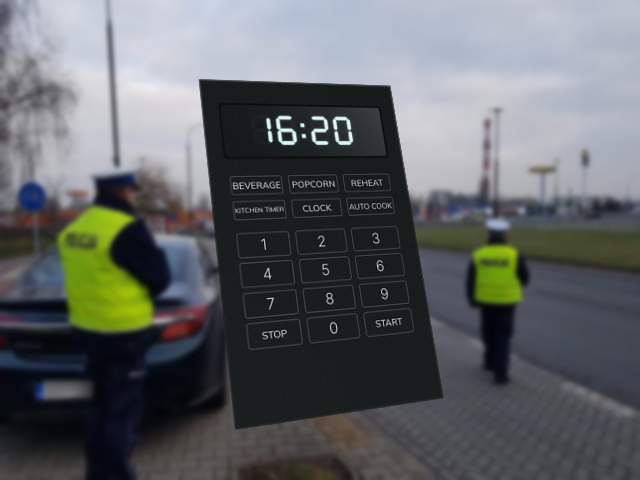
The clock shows 16.20
